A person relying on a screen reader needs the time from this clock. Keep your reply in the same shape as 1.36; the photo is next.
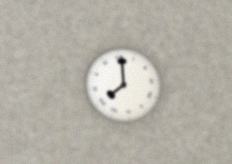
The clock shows 8.01
